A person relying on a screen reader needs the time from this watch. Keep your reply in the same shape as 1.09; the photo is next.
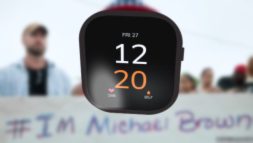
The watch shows 12.20
